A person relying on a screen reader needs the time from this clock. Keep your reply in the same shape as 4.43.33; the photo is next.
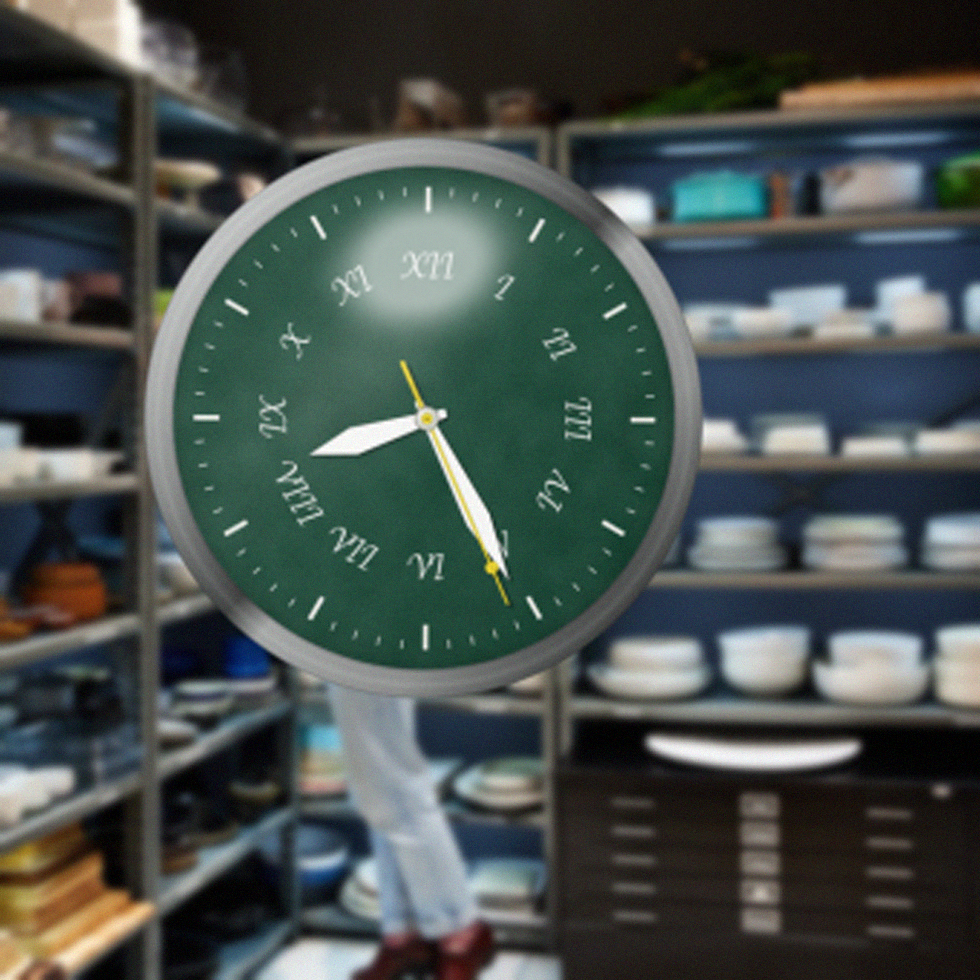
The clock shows 8.25.26
